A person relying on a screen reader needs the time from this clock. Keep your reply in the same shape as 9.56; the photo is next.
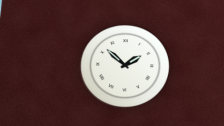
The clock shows 1.52
